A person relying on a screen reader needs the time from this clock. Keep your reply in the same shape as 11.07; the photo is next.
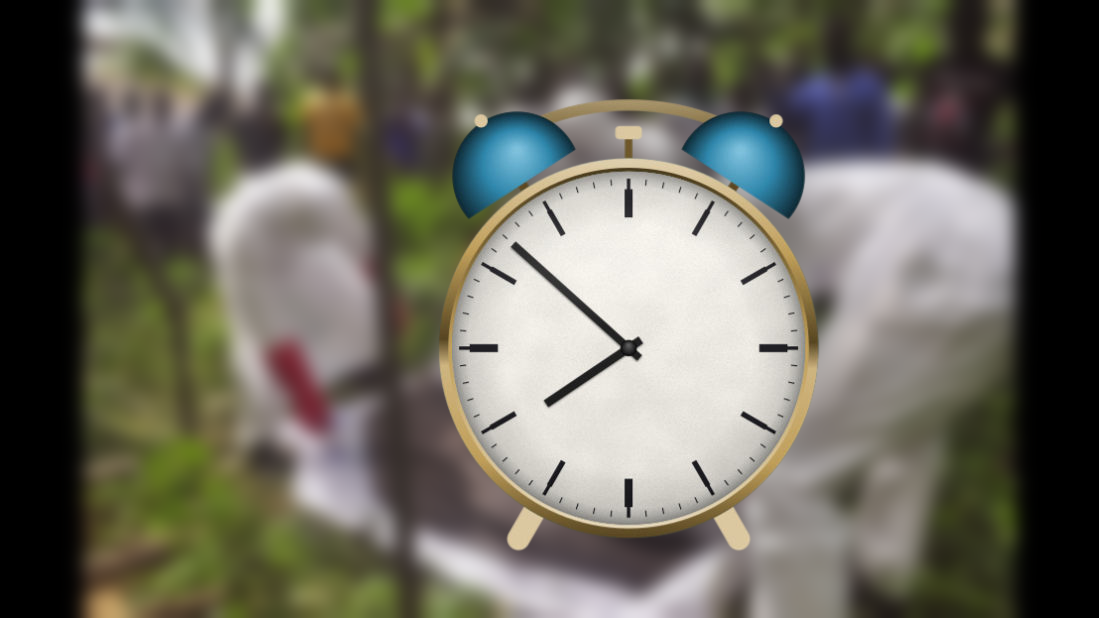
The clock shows 7.52
